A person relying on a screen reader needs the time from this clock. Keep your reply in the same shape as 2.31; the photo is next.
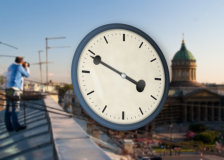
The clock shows 3.49
